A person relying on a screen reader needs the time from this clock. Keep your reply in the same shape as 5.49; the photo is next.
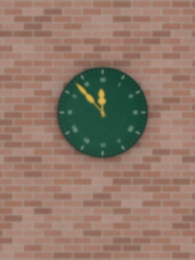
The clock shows 11.53
